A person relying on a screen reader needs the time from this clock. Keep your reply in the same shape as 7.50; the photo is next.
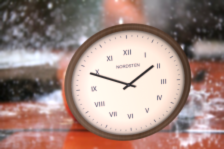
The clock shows 1.49
